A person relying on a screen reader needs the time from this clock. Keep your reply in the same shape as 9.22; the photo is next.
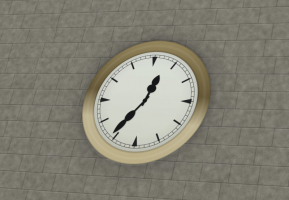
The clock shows 12.36
